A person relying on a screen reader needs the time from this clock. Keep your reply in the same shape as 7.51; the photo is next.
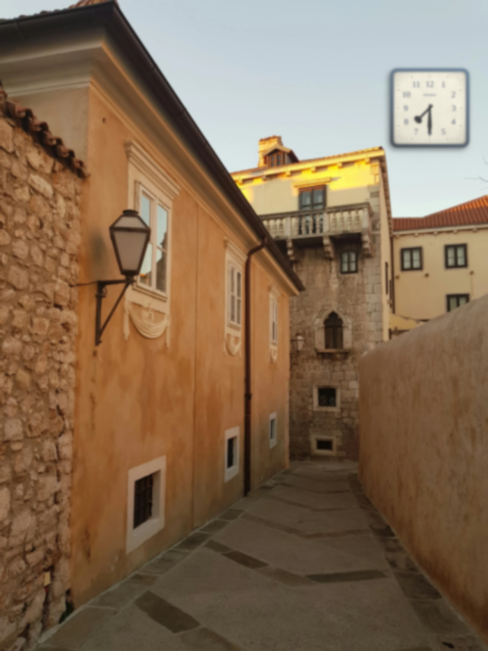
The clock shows 7.30
